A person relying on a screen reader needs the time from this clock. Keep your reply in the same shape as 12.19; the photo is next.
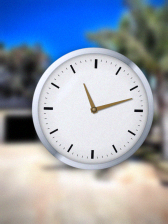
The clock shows 11.12
